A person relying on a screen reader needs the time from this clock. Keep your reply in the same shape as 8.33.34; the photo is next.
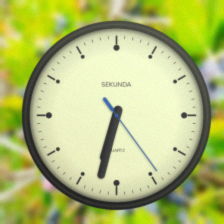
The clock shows 6.32.24
